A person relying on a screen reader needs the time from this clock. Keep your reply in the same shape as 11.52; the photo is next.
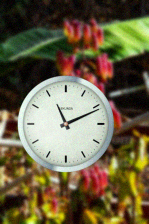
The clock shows 11.11
